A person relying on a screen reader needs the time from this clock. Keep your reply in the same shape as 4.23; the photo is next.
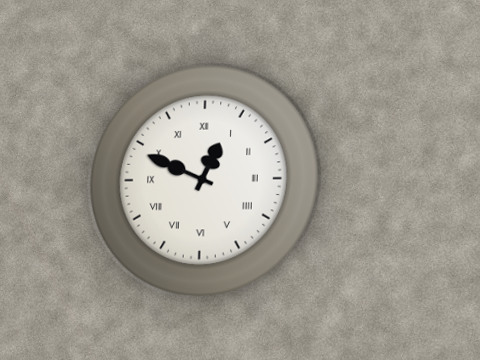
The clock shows 12.49
